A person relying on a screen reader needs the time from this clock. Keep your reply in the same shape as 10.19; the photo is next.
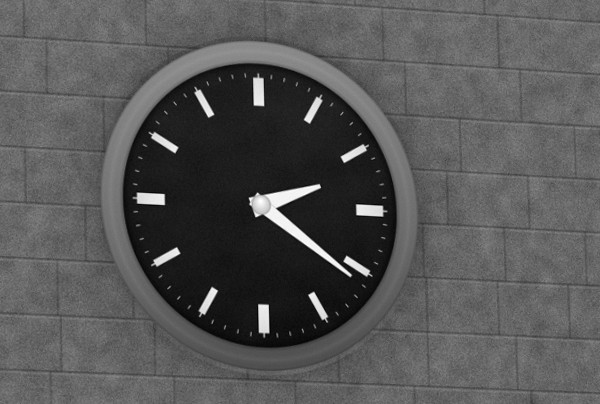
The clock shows 2.21
